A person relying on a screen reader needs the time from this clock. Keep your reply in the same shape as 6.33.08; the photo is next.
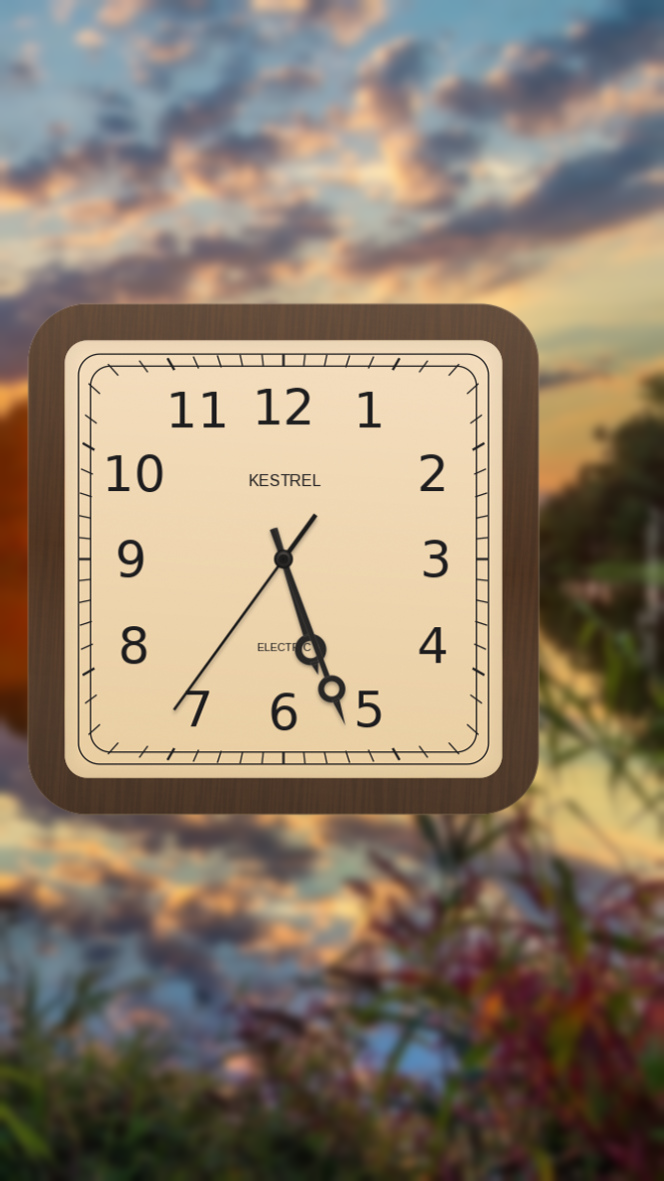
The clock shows 5.26.36
